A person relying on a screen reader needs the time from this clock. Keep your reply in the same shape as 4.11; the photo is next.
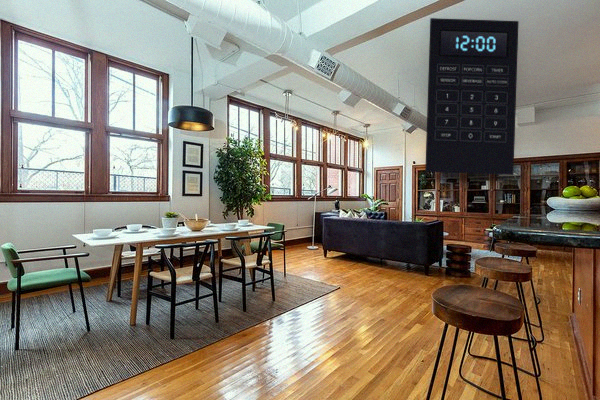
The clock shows 12.00
